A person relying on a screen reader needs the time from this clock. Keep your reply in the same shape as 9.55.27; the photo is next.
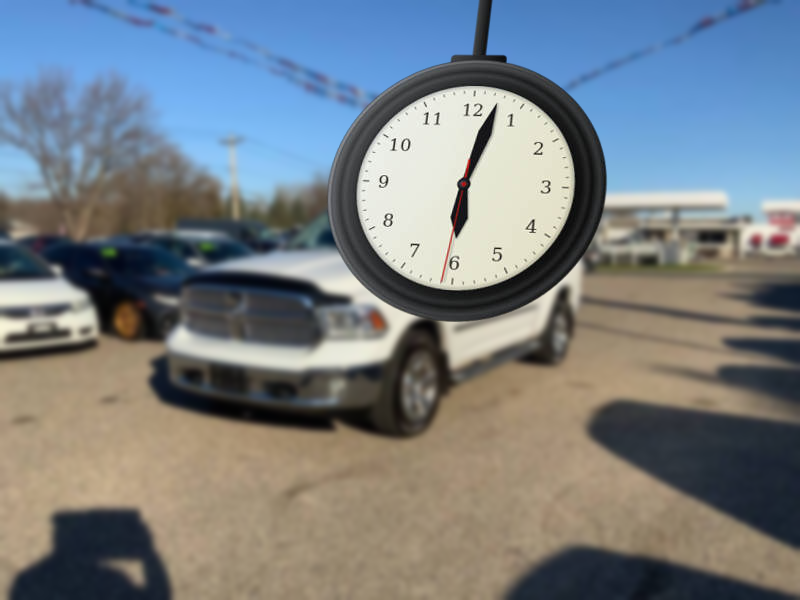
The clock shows 6.02.31
